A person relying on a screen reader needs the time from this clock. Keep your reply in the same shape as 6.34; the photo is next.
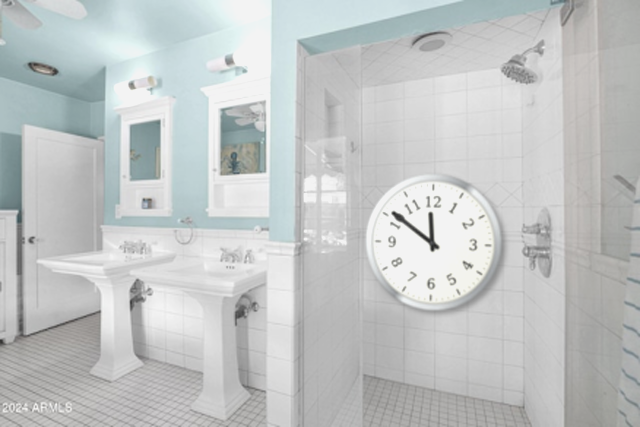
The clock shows 11.51
